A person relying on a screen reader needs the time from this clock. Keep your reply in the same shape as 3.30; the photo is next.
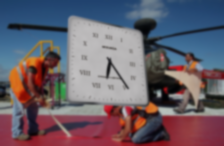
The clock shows 6.24
